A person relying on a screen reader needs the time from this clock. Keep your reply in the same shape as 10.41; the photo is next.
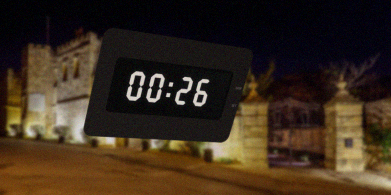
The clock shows 0.26
